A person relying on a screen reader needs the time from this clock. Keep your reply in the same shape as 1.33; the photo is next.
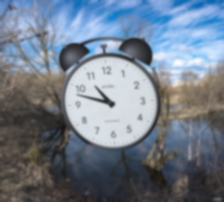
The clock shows 10.48
